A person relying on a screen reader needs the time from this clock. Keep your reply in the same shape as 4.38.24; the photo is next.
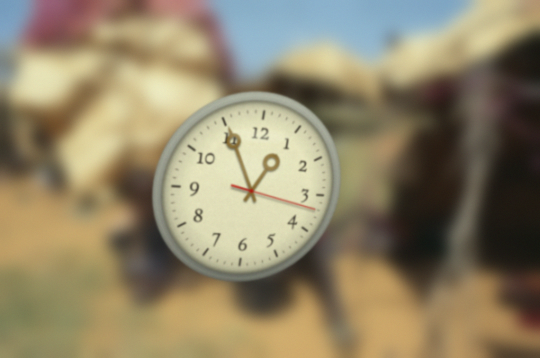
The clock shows 12.55.17
